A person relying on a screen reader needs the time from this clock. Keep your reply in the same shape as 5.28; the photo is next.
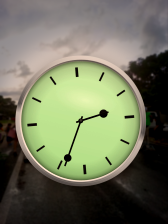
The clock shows 2.34
